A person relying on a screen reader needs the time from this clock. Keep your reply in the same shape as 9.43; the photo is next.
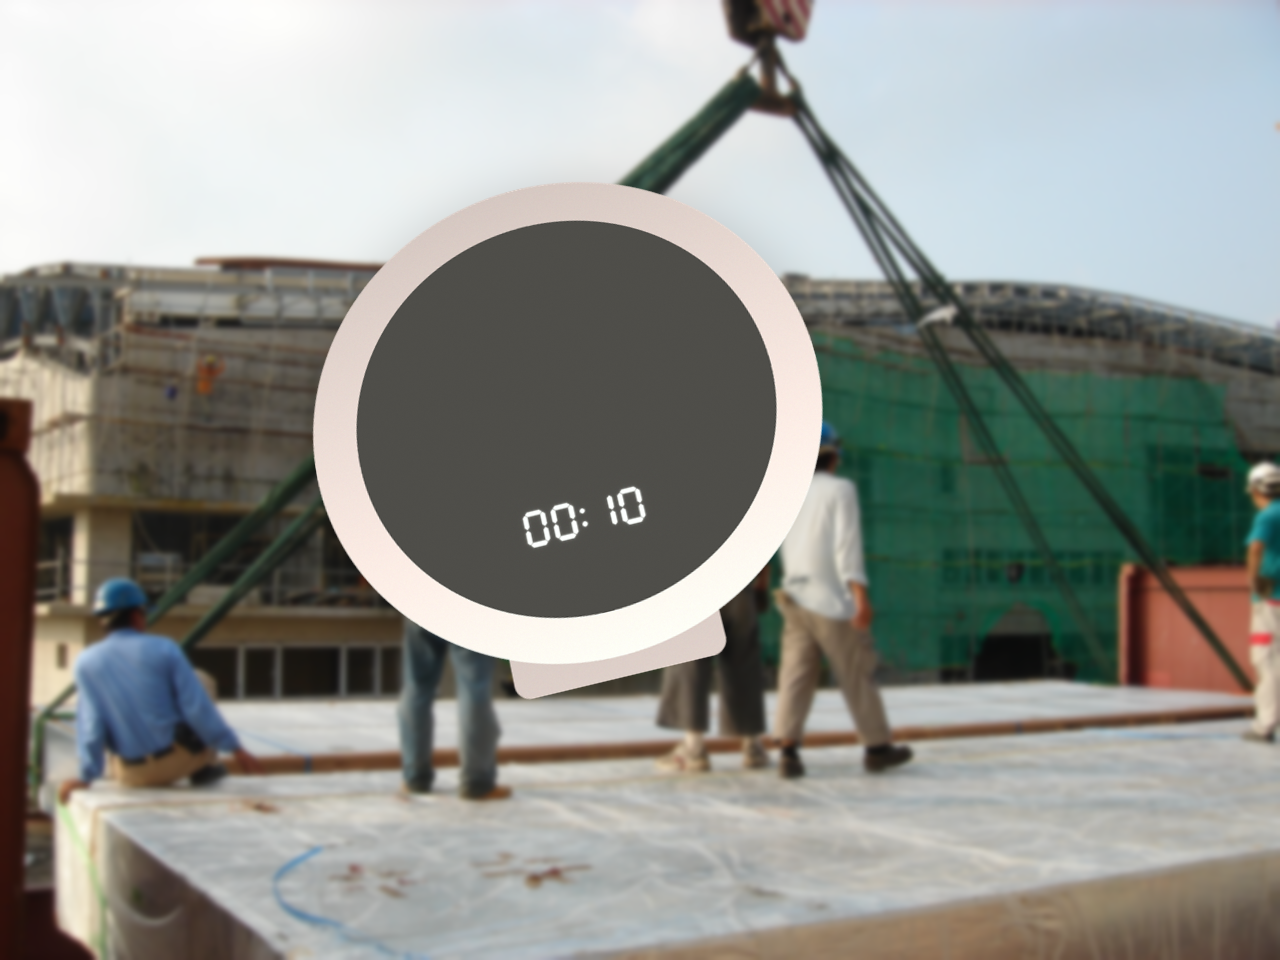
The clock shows 0.10
